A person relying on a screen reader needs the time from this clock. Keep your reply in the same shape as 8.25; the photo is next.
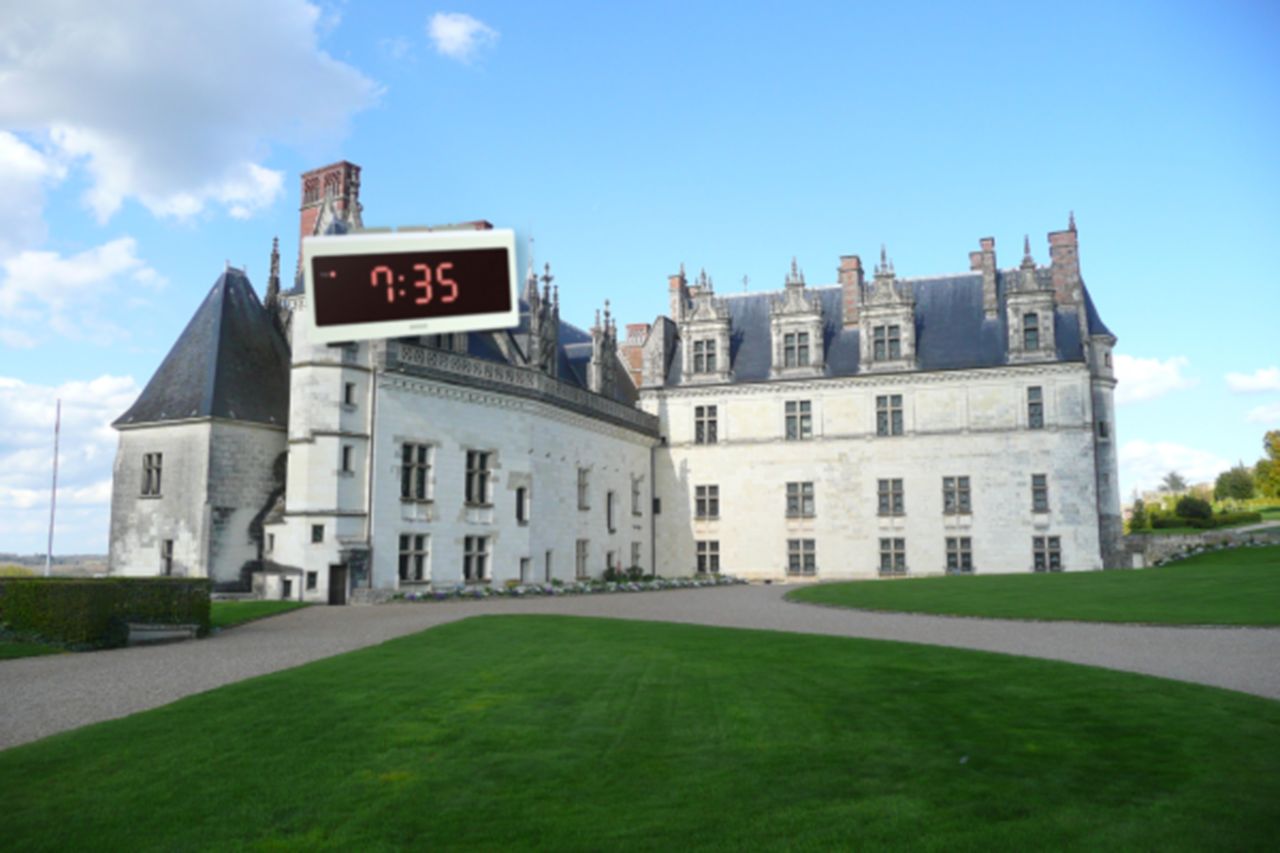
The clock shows 7.35
